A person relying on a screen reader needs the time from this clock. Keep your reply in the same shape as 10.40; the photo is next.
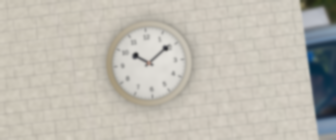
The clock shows 10.09
